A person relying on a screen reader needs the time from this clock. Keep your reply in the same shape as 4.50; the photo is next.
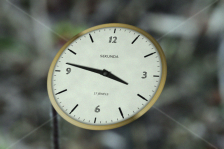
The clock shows 3.47
